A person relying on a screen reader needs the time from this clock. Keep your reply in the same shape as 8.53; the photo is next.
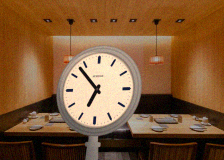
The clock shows 6.53
